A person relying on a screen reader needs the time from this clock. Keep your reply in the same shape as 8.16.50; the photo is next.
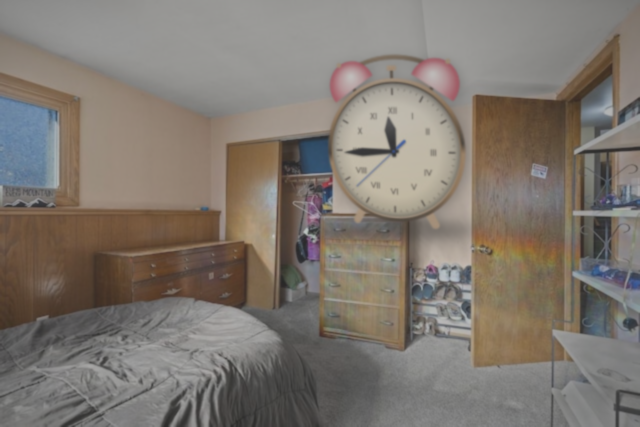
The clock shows 11.44.38
